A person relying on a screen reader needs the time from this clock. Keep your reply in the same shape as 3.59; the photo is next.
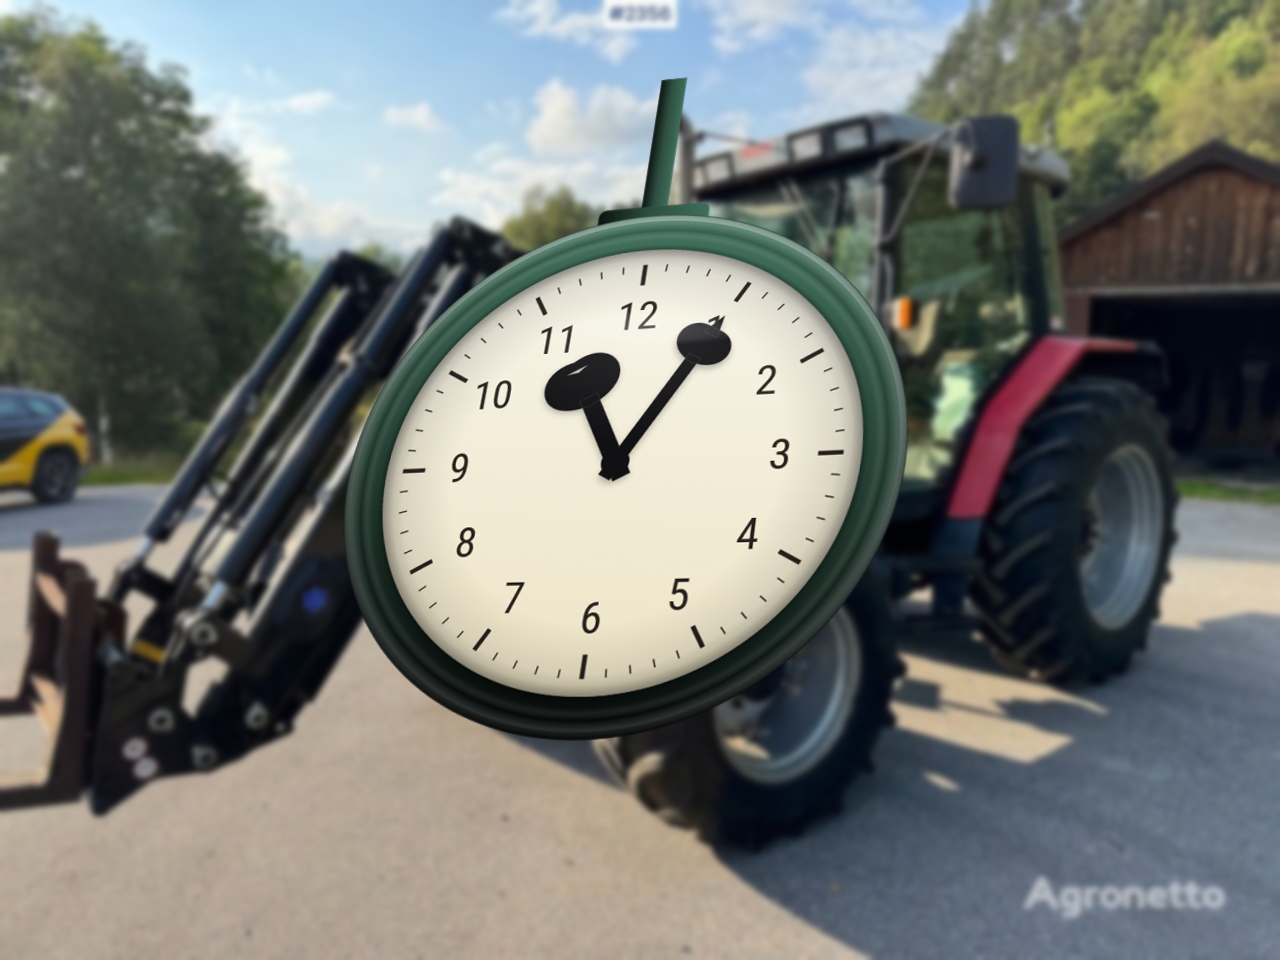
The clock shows 11.05
